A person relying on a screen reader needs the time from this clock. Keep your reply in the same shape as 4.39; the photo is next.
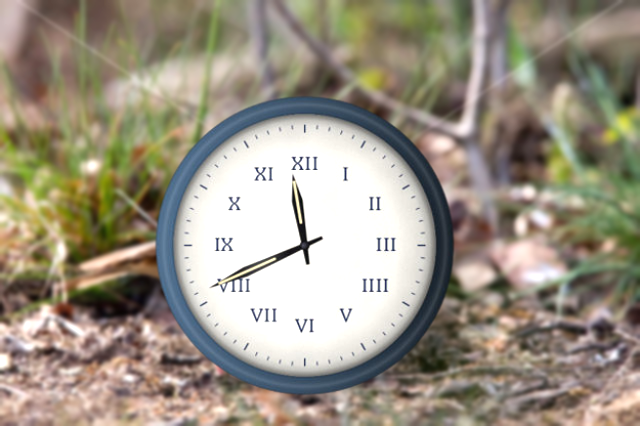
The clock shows 11.41
